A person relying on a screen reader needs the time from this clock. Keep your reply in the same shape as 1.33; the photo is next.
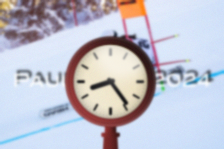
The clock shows 8.24
